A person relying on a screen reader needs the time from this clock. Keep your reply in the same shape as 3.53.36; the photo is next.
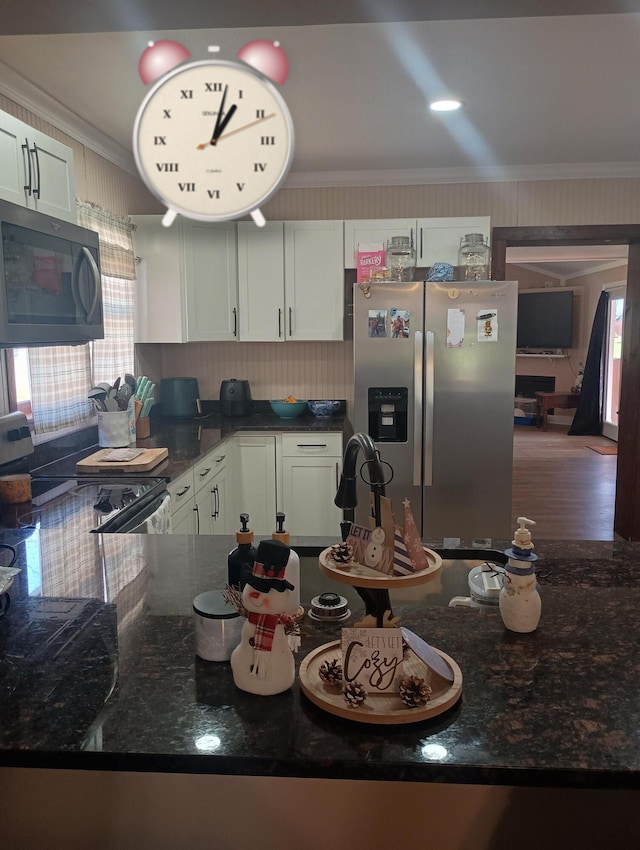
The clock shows 1.02.11
